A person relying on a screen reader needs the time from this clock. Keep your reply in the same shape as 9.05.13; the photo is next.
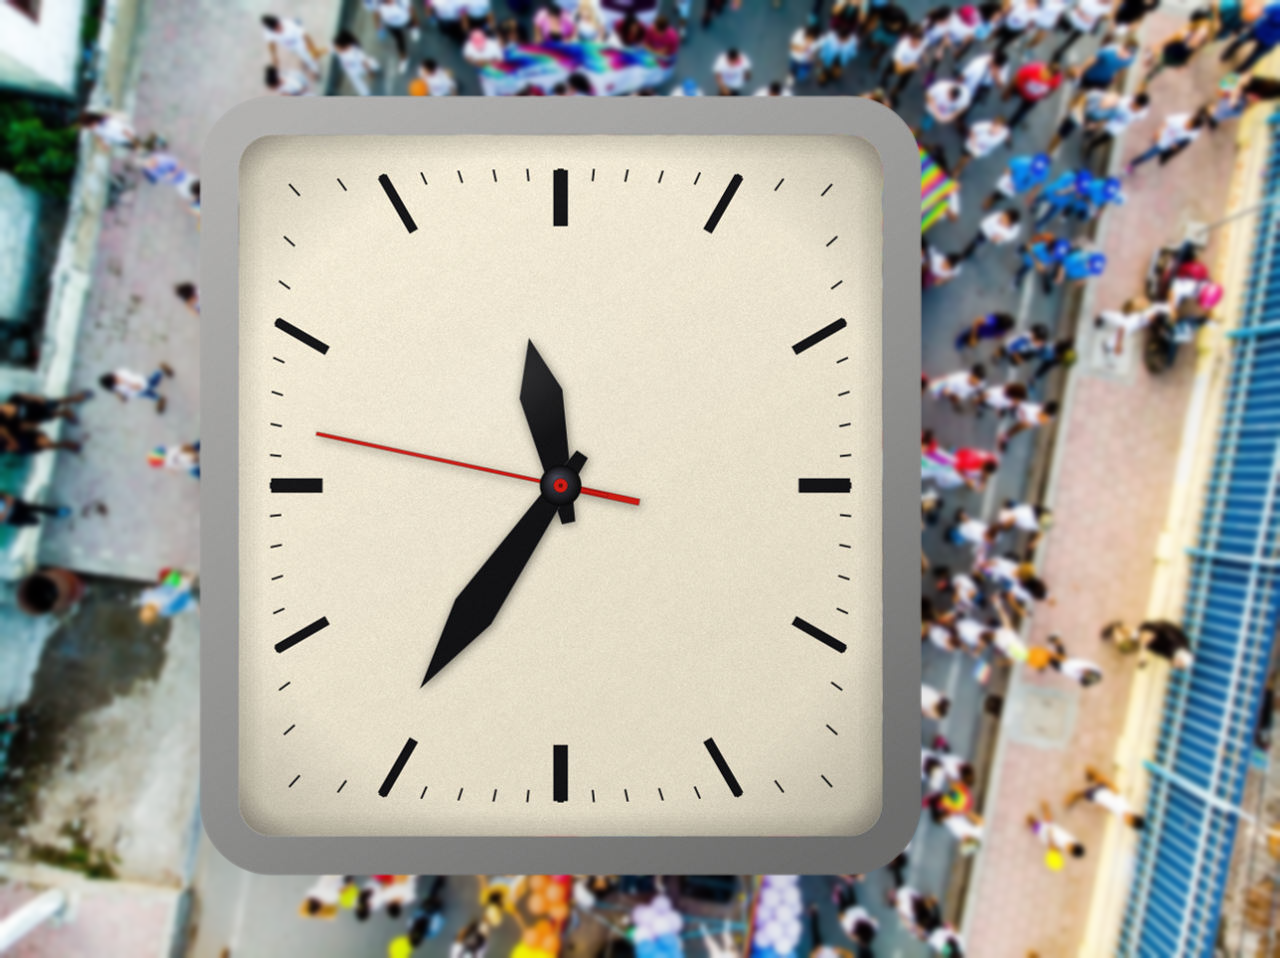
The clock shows 11.35.47
